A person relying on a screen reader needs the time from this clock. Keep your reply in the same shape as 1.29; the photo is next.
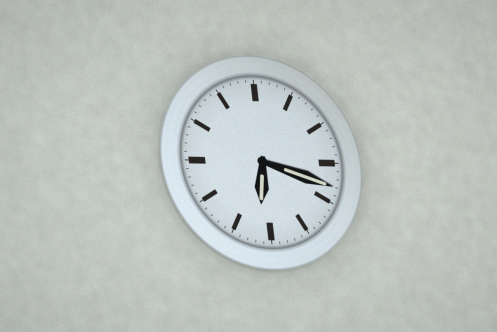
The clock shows 6.18
